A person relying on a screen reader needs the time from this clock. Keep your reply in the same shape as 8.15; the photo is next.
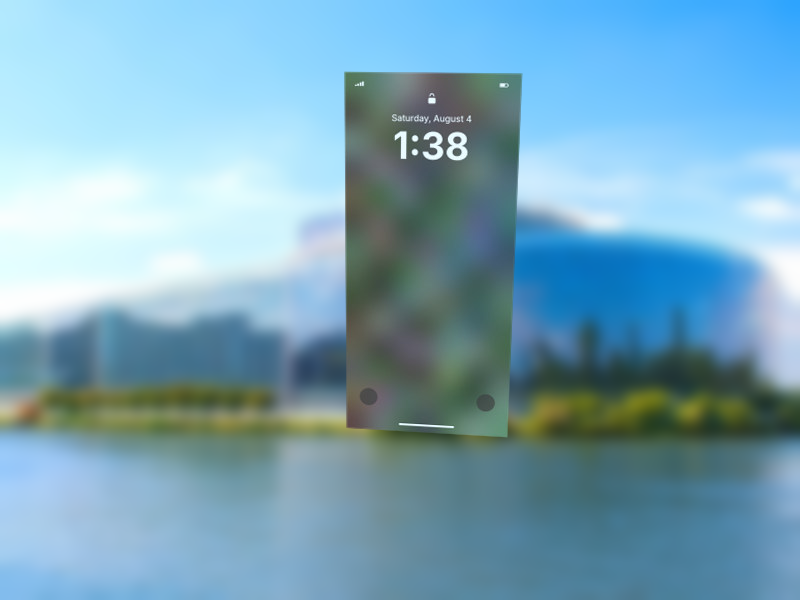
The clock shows 1.38
